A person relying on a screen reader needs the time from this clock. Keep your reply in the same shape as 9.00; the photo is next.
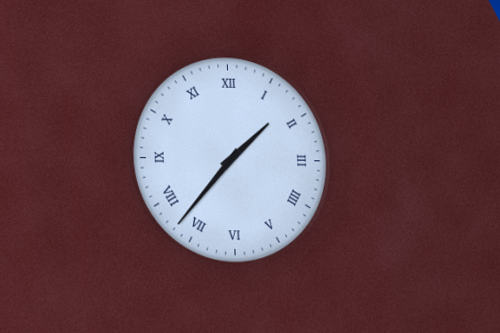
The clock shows 1.37
